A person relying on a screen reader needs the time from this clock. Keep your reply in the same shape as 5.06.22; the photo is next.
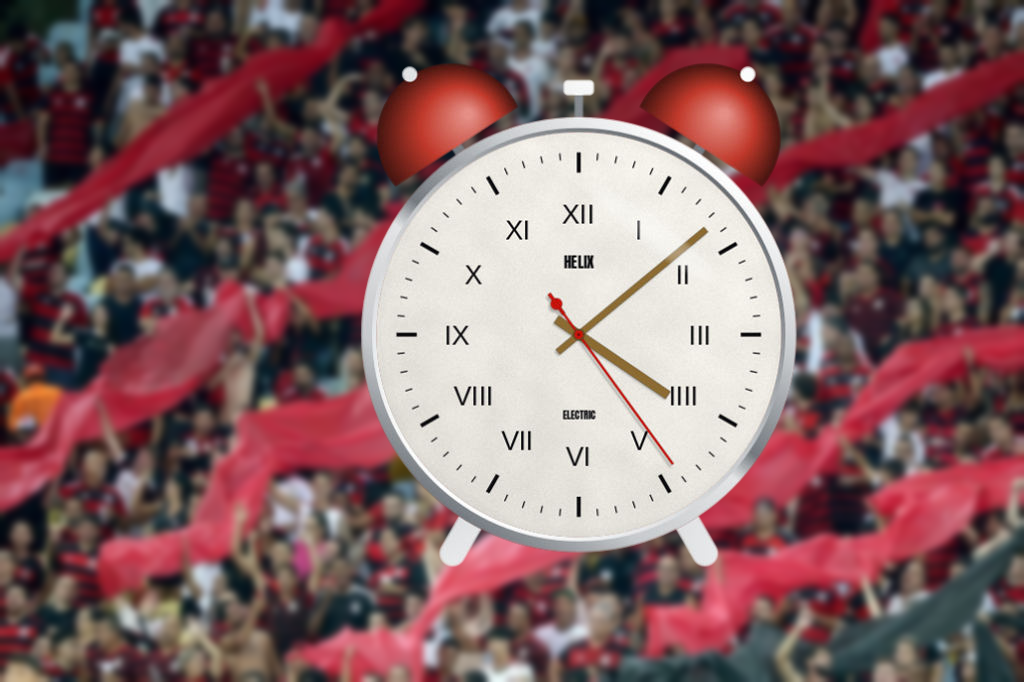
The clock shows 4.08.24
